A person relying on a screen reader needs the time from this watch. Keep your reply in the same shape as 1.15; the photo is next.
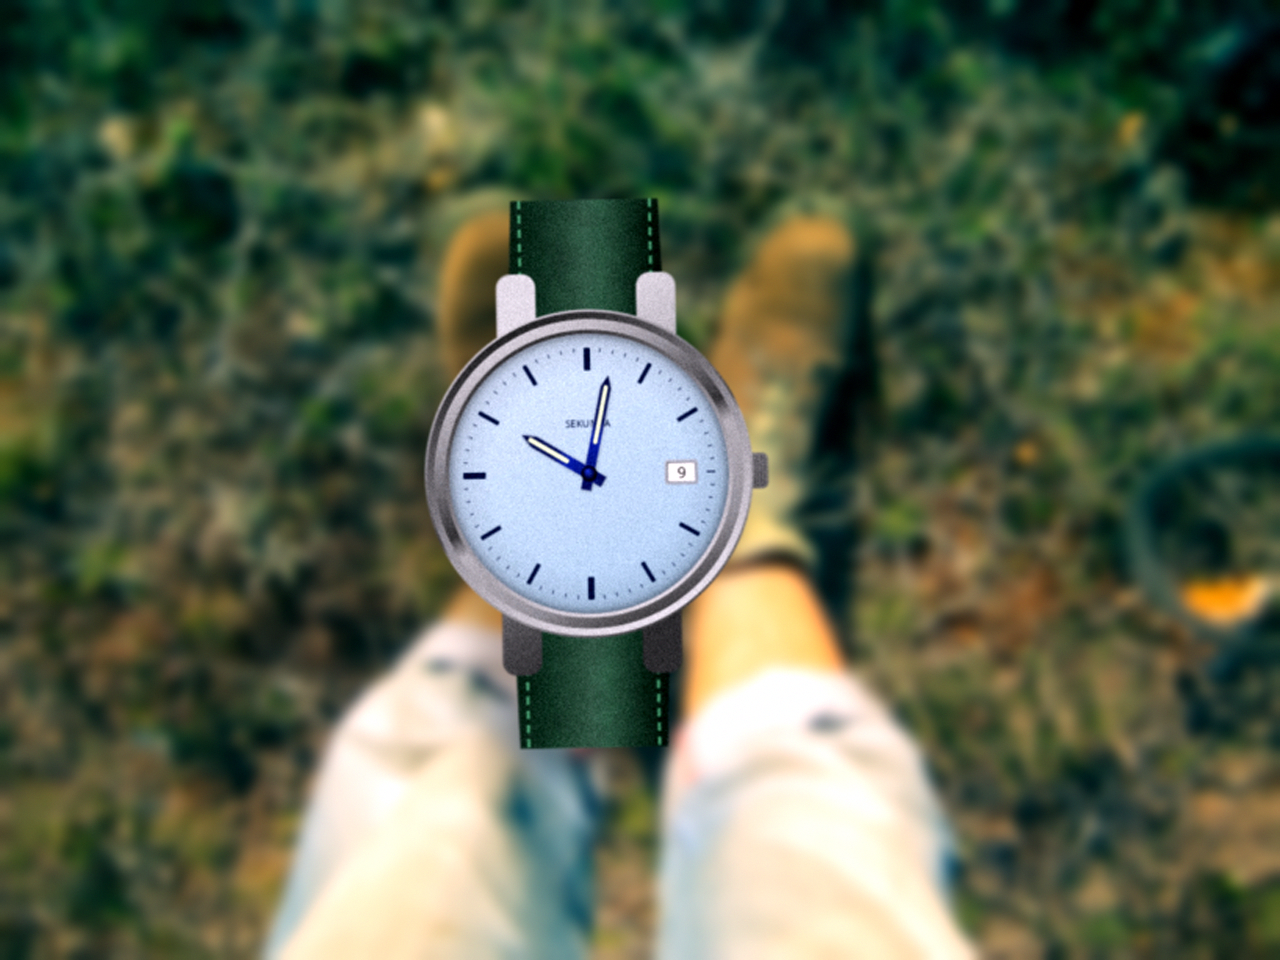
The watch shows 10.02
